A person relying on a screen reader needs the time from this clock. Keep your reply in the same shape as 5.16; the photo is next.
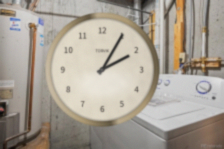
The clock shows 2.05
